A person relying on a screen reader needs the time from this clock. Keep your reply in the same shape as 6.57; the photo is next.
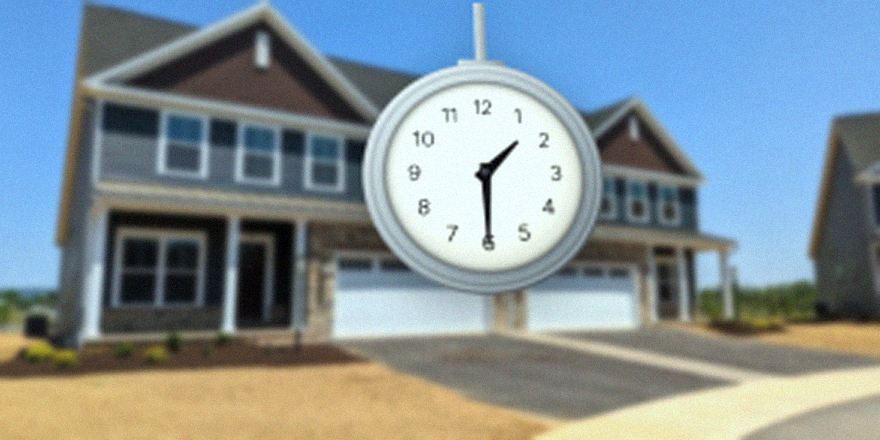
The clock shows 1.30
